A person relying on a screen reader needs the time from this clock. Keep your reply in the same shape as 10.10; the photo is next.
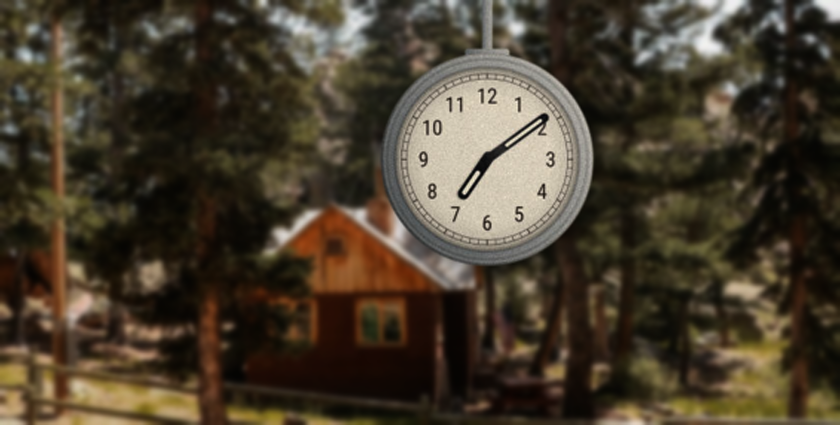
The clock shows 7.09
